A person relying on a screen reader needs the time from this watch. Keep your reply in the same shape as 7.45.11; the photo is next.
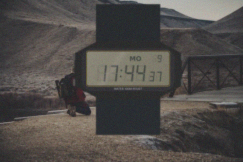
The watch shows 17.44.37
